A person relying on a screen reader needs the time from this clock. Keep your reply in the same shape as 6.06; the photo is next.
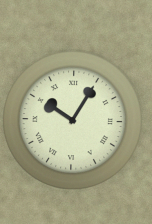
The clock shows 10.05
